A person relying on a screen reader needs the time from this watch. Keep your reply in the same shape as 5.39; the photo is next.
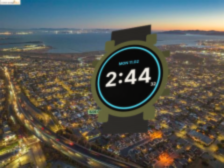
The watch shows 2.44
